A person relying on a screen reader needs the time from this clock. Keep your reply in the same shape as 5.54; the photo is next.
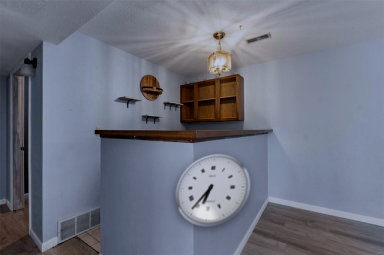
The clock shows 6.36
